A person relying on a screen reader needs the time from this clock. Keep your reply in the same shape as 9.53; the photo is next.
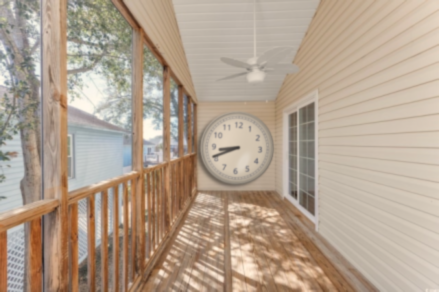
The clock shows 8.41
